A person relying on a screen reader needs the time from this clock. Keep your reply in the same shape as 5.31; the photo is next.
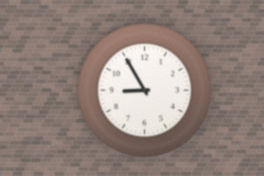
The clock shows 8.55
